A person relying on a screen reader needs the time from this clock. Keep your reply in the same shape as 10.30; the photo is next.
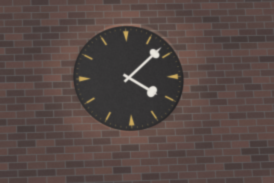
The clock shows 4.08
